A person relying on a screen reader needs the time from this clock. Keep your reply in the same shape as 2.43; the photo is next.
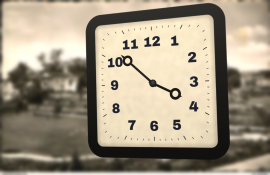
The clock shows 3.52
